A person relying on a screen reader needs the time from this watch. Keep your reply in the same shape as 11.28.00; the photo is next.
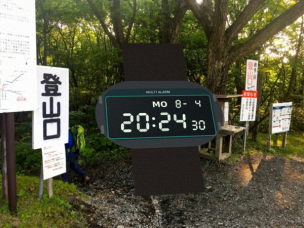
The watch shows 20.24.30
